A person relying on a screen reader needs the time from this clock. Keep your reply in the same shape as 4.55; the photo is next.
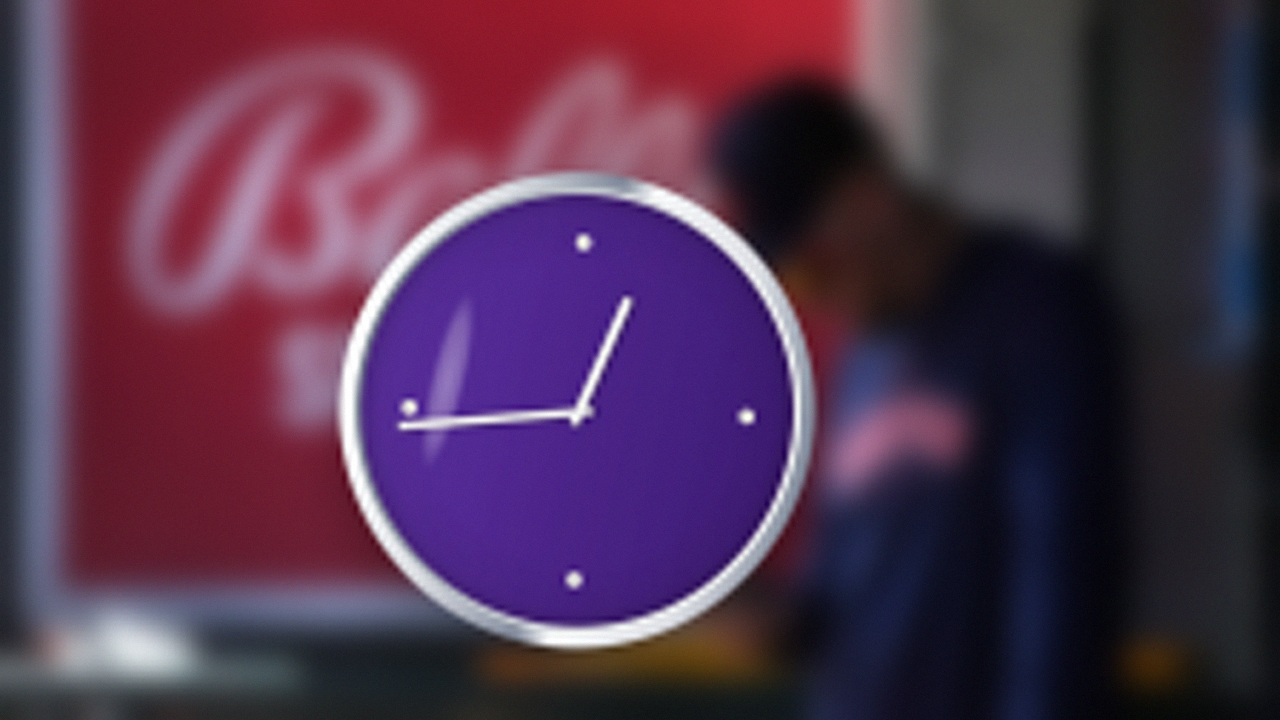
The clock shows 12.44
